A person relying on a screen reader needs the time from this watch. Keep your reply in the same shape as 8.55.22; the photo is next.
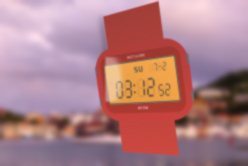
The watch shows 3.12.52
